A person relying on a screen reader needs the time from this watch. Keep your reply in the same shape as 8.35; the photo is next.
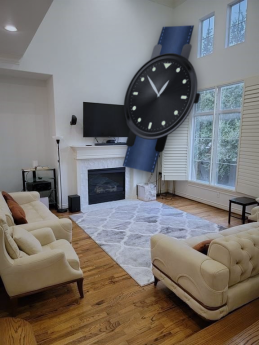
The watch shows 12.52
